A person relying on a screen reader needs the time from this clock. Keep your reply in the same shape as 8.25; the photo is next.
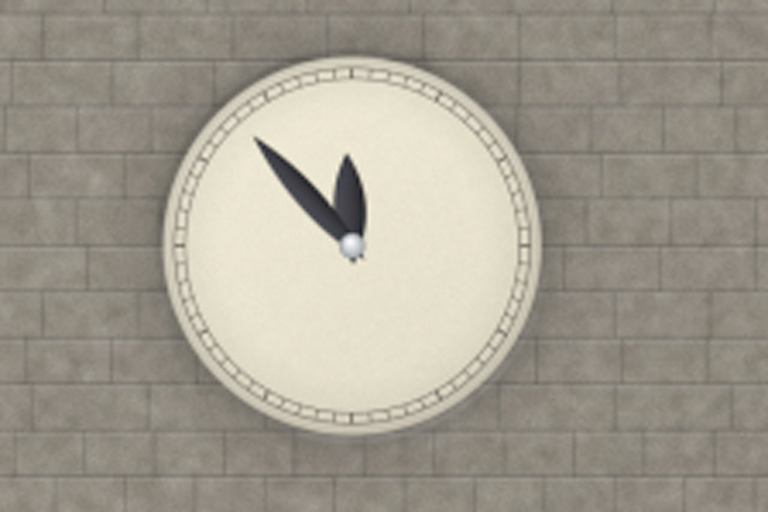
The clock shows 11.53
